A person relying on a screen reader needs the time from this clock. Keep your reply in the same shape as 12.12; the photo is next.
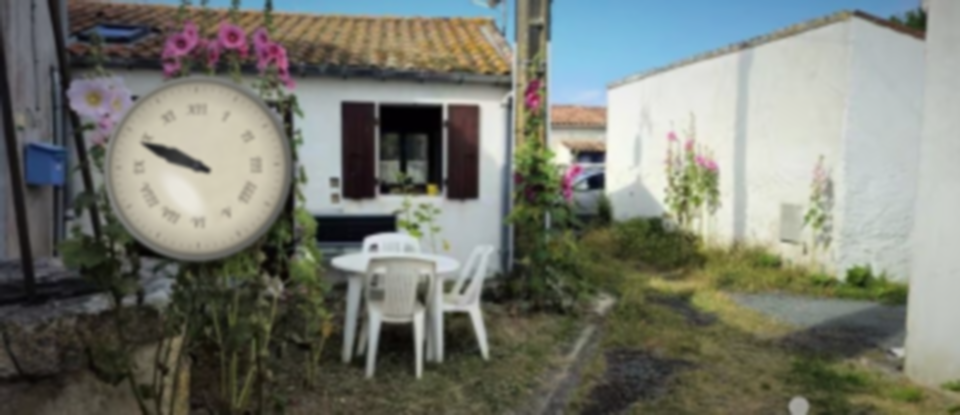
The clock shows 9.49
